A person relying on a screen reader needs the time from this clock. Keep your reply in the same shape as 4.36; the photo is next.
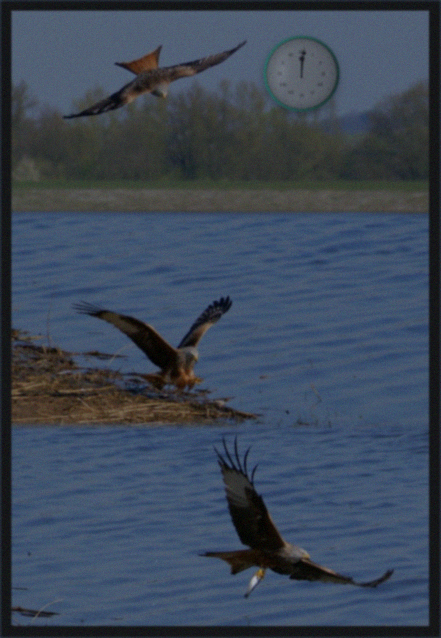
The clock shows 12.01
